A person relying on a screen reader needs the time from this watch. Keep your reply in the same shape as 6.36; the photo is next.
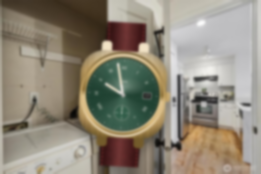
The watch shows 9.58
